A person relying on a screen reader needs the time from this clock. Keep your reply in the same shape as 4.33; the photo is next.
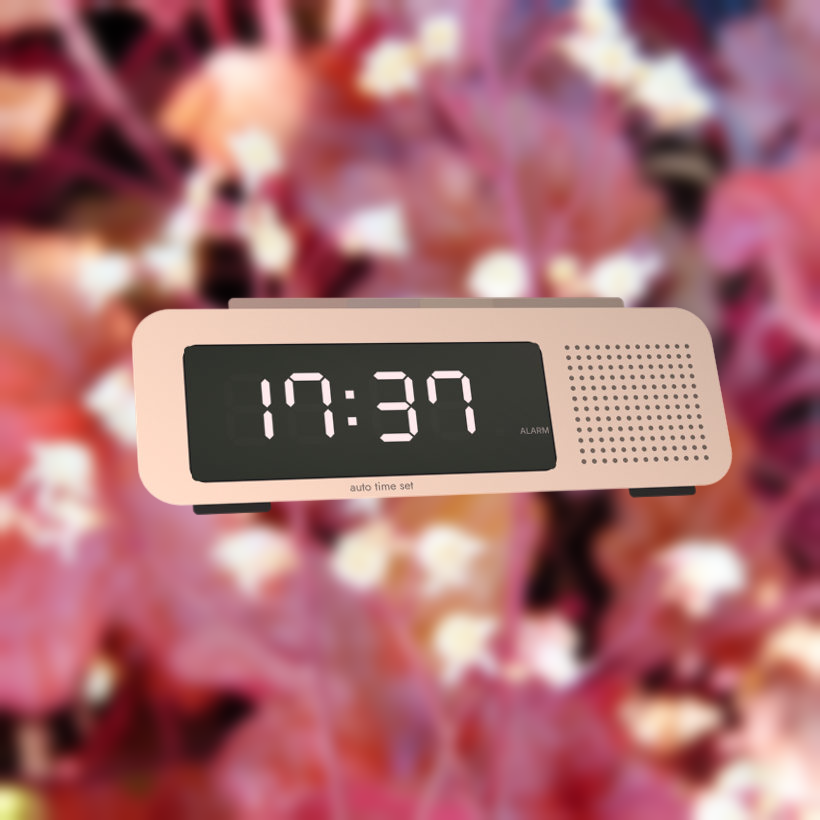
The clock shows 17.37
